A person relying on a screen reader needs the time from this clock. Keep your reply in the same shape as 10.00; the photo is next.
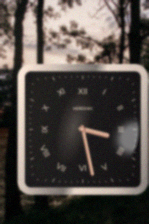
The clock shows 3.28
